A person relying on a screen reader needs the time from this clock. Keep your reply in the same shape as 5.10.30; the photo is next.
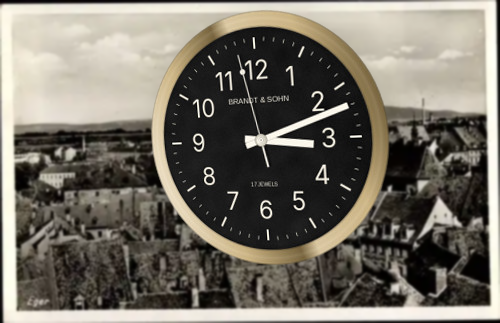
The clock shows 3.11.58
